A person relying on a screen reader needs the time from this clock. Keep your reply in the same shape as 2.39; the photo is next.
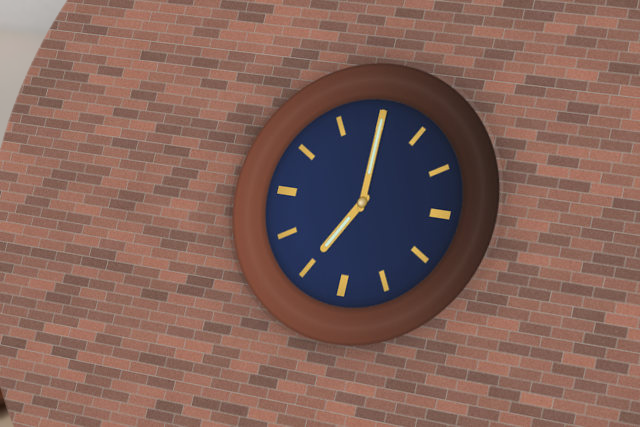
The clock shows 7.00
